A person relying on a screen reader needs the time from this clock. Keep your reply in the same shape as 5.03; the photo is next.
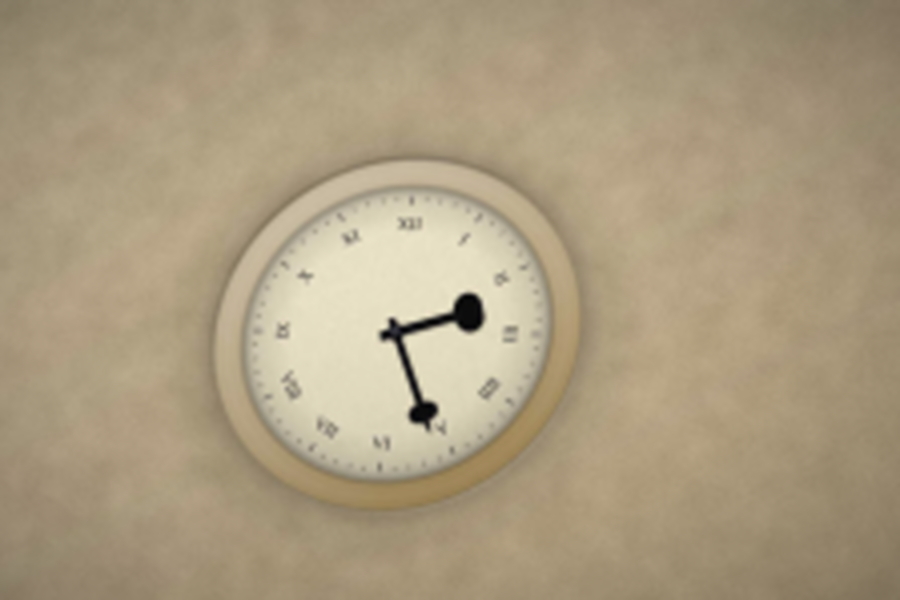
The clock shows 2.26
